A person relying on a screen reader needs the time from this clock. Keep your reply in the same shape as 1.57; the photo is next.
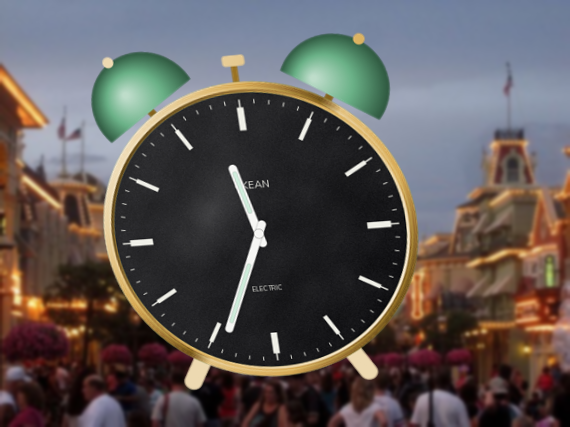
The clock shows 11.34
